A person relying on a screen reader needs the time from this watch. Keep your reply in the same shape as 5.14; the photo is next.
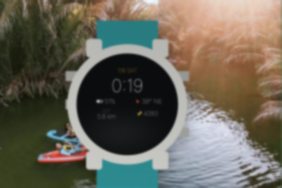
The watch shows 0.19
